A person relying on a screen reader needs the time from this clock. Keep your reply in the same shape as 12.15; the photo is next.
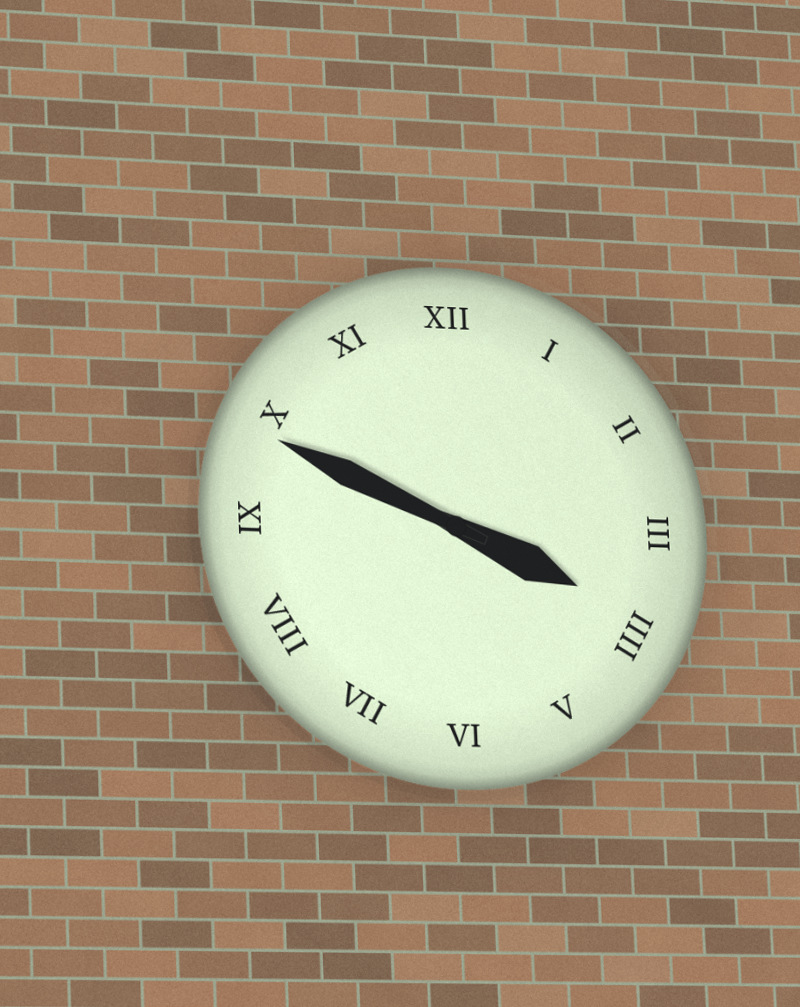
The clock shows 3.49
